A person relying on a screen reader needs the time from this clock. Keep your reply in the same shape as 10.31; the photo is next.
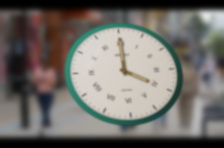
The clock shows 4.00
